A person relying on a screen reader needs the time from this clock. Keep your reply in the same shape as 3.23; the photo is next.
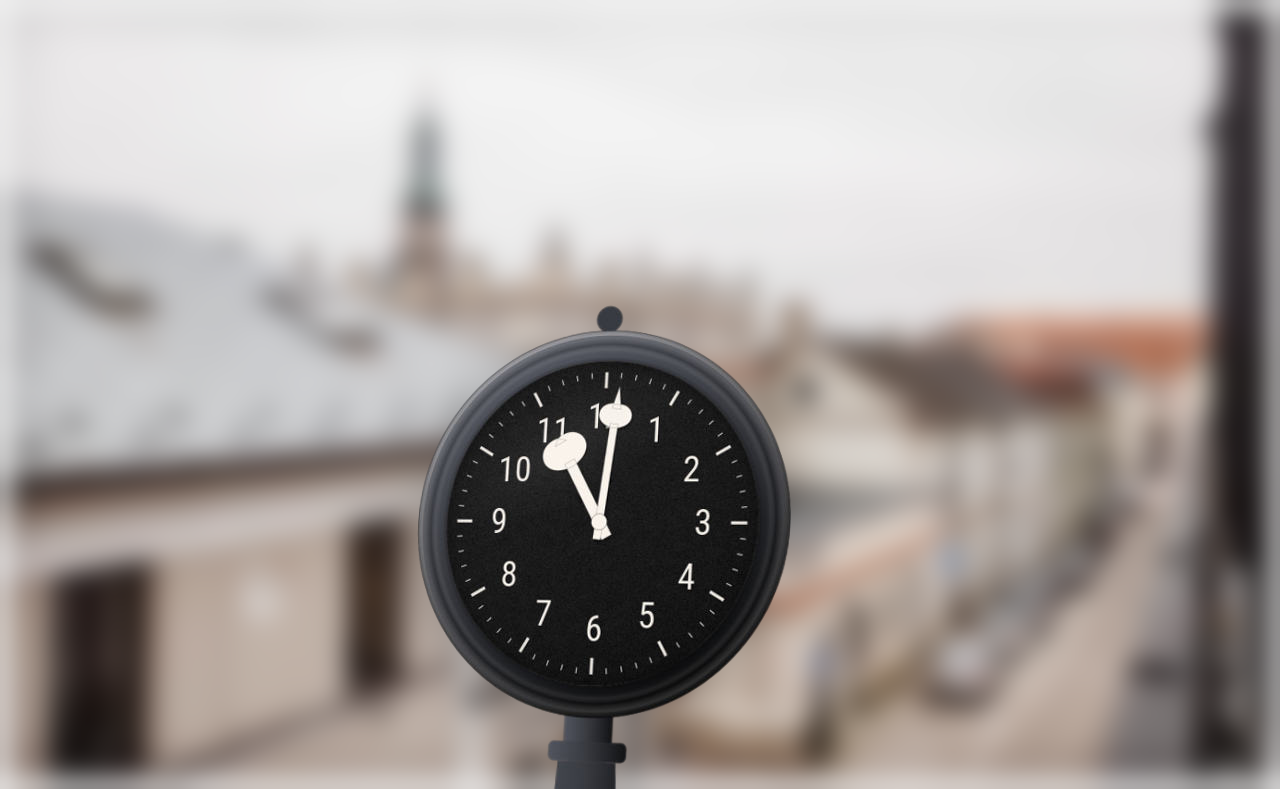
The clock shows 11.01
